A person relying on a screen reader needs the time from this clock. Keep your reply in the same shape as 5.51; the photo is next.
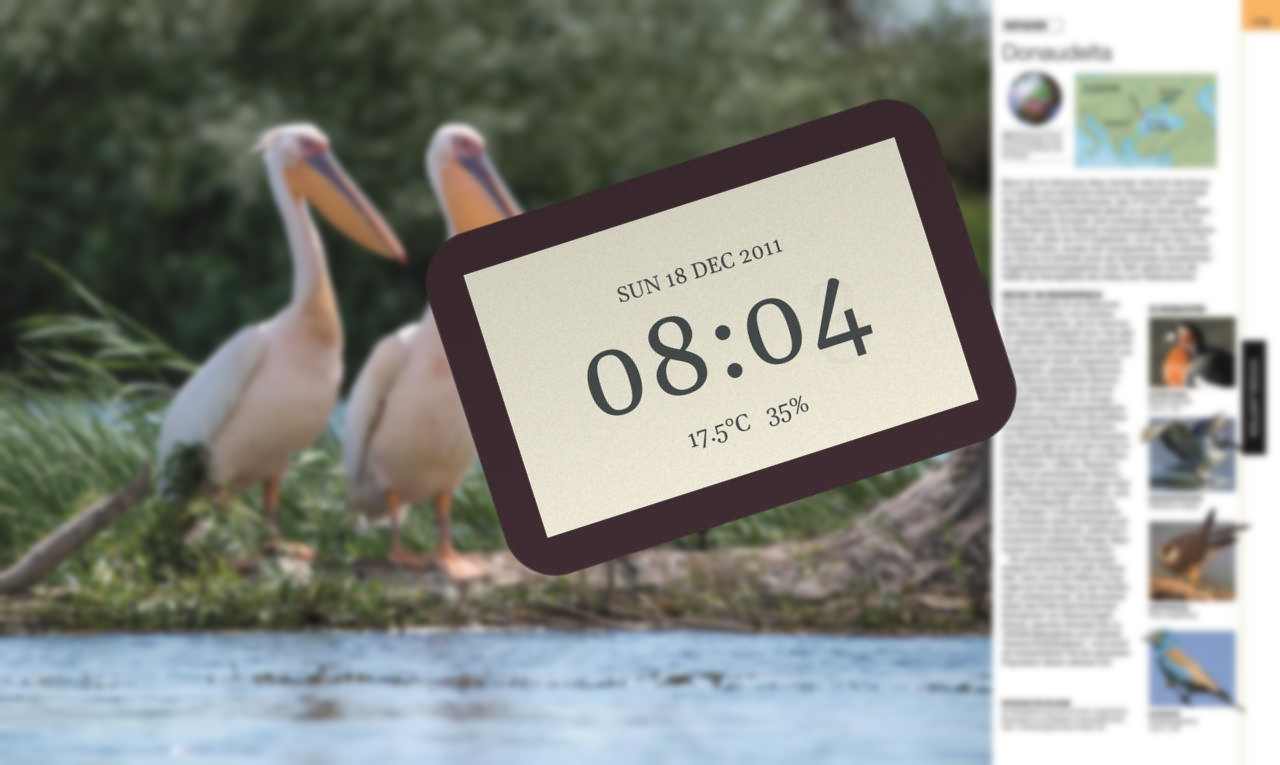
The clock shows 8.04
